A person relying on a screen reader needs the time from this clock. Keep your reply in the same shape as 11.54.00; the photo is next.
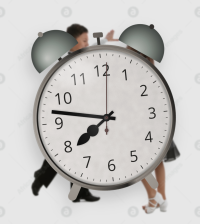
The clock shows 7.47.01
